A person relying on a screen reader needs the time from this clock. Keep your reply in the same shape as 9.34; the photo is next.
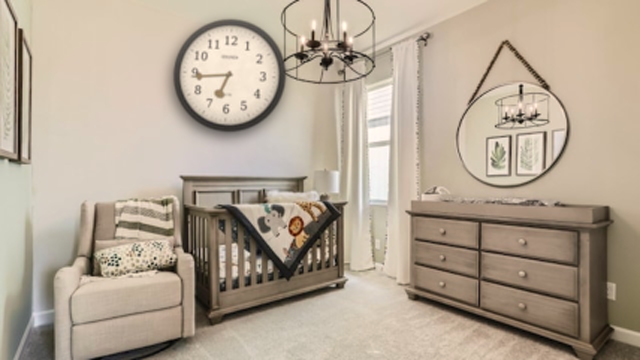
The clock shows 6.44
